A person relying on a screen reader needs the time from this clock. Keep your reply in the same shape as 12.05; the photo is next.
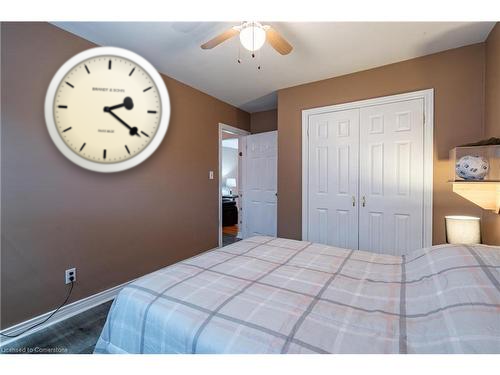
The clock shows 2.21
